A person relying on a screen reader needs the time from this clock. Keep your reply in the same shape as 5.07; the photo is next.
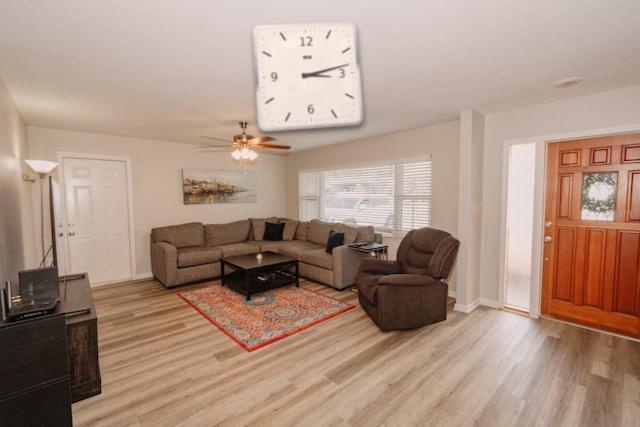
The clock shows 3.13
